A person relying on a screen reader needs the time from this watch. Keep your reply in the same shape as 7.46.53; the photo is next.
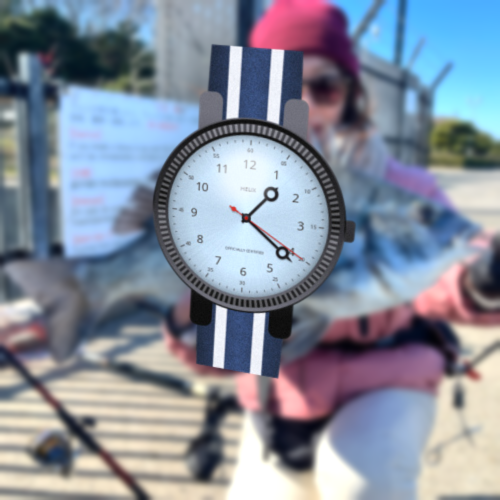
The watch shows 1.21.20
